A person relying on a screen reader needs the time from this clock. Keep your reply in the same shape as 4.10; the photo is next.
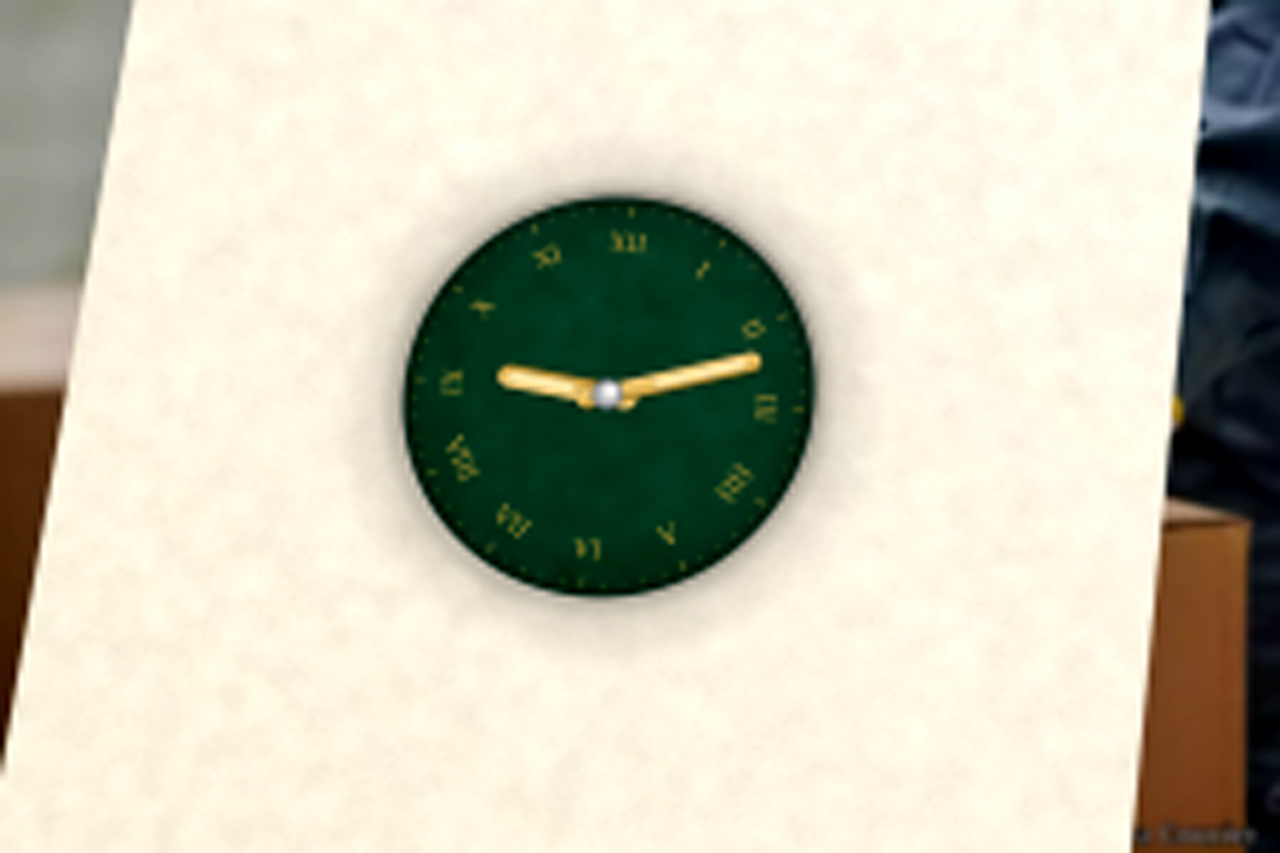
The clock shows 9.12
